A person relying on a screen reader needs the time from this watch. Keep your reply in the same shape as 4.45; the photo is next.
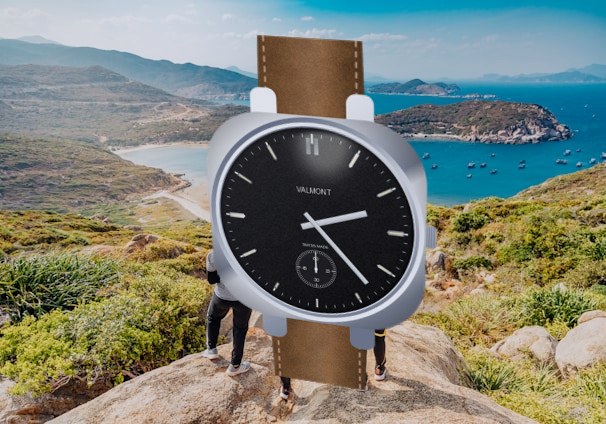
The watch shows 2.23
